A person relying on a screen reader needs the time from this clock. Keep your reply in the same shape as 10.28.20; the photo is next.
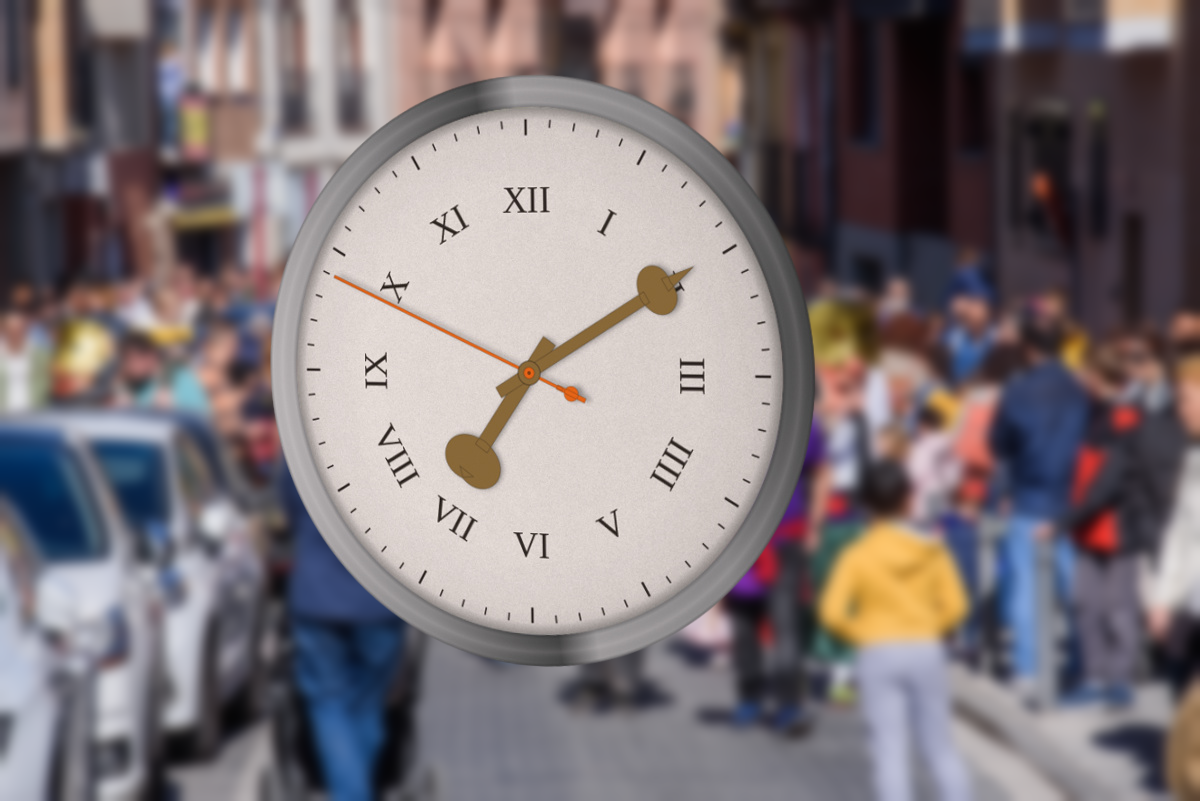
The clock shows 7.09.49
